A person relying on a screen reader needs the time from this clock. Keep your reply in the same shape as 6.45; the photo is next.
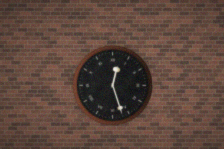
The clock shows 12.27
